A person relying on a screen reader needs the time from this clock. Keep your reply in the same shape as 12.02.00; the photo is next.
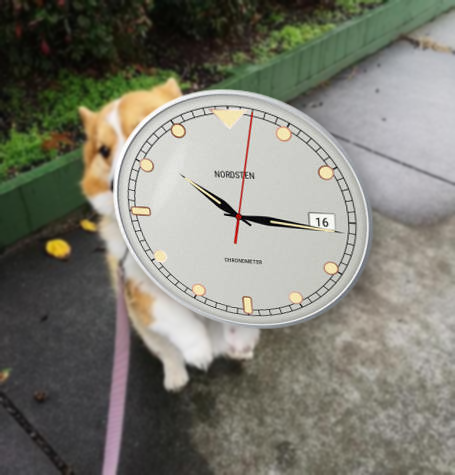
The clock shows 10.16.02
